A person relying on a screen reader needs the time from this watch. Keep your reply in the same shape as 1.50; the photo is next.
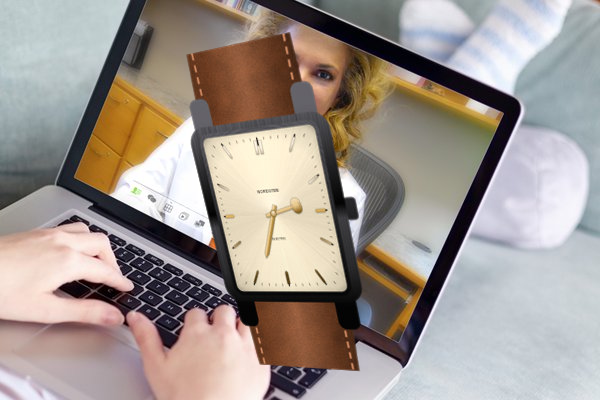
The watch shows 2.34
